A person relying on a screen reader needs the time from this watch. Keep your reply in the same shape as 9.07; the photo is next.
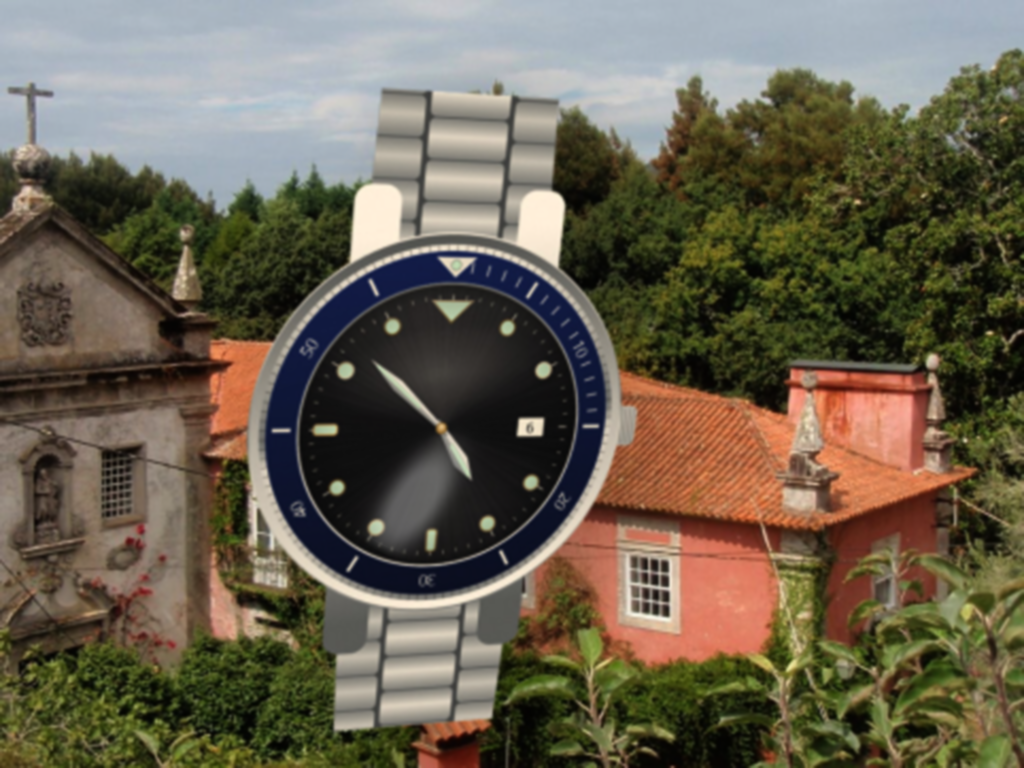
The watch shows 4.52
